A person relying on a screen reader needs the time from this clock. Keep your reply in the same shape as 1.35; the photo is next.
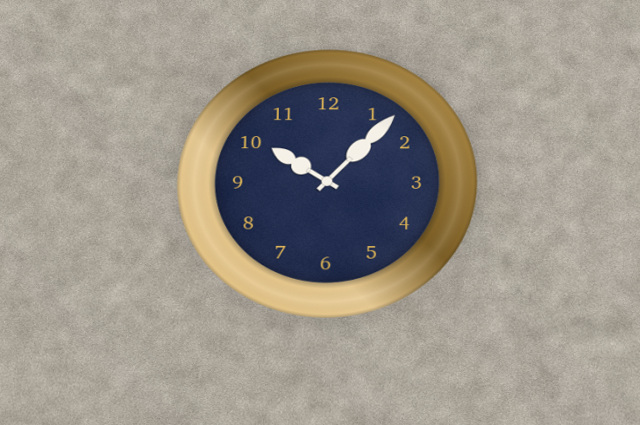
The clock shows 10.07
